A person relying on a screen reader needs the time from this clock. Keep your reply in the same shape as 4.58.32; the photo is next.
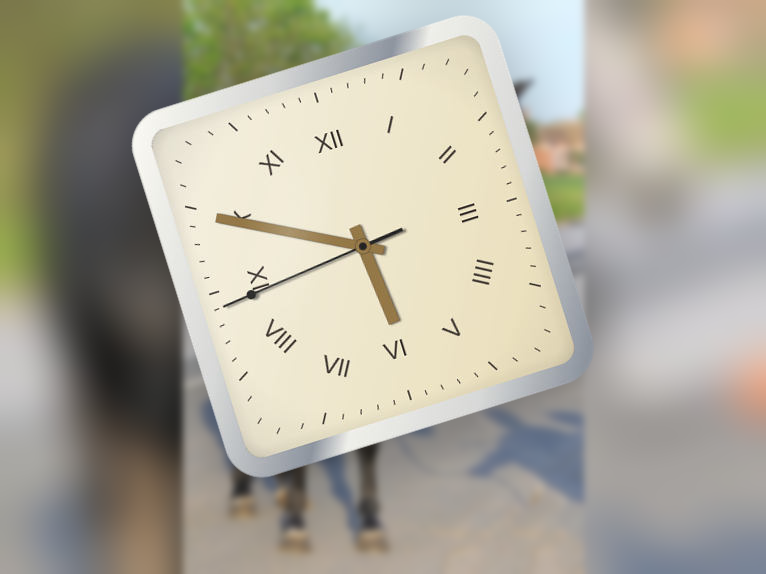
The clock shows 5.49.44
